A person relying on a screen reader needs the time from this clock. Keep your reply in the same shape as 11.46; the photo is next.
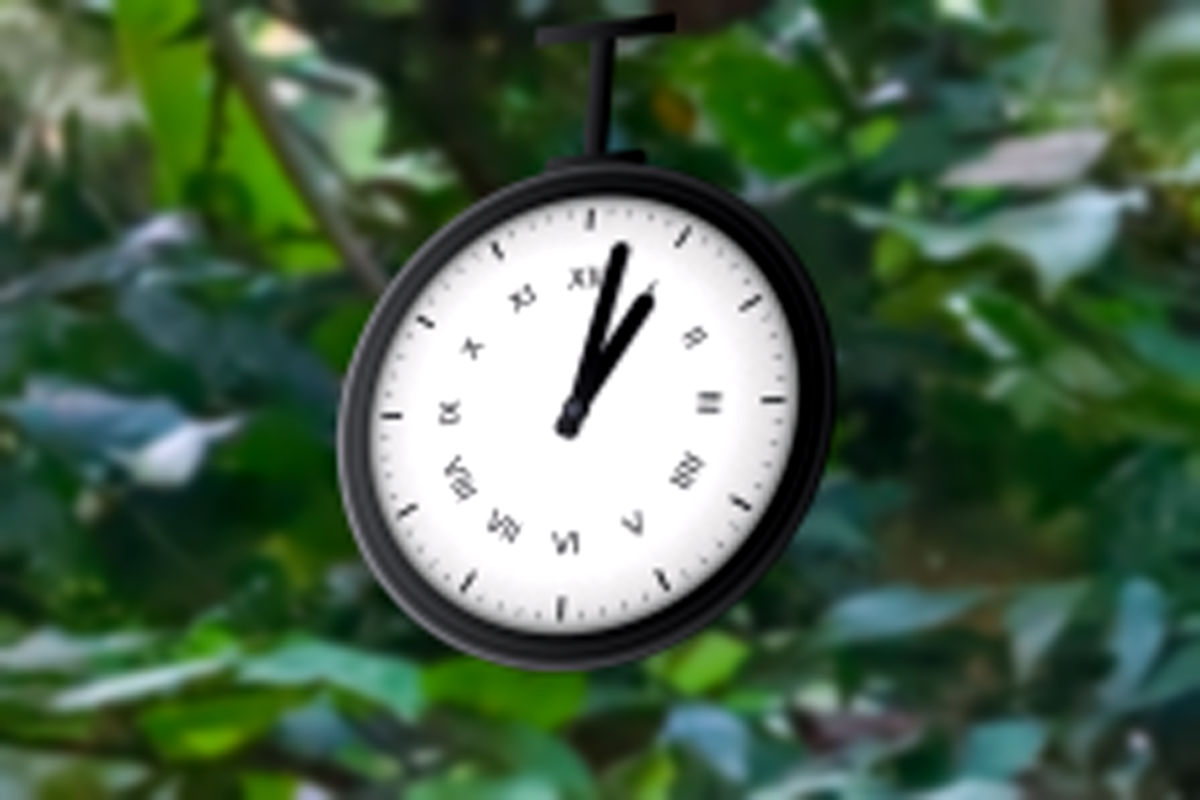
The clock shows 1.02
